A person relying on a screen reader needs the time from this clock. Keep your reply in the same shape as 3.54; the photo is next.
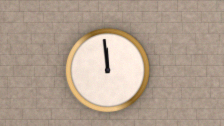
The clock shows 11.59
